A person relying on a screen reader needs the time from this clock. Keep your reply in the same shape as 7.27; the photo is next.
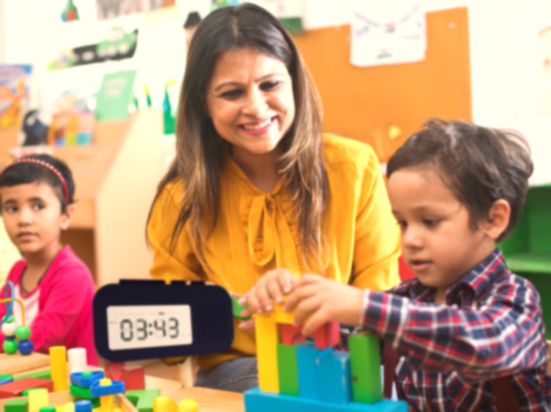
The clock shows 3.43
